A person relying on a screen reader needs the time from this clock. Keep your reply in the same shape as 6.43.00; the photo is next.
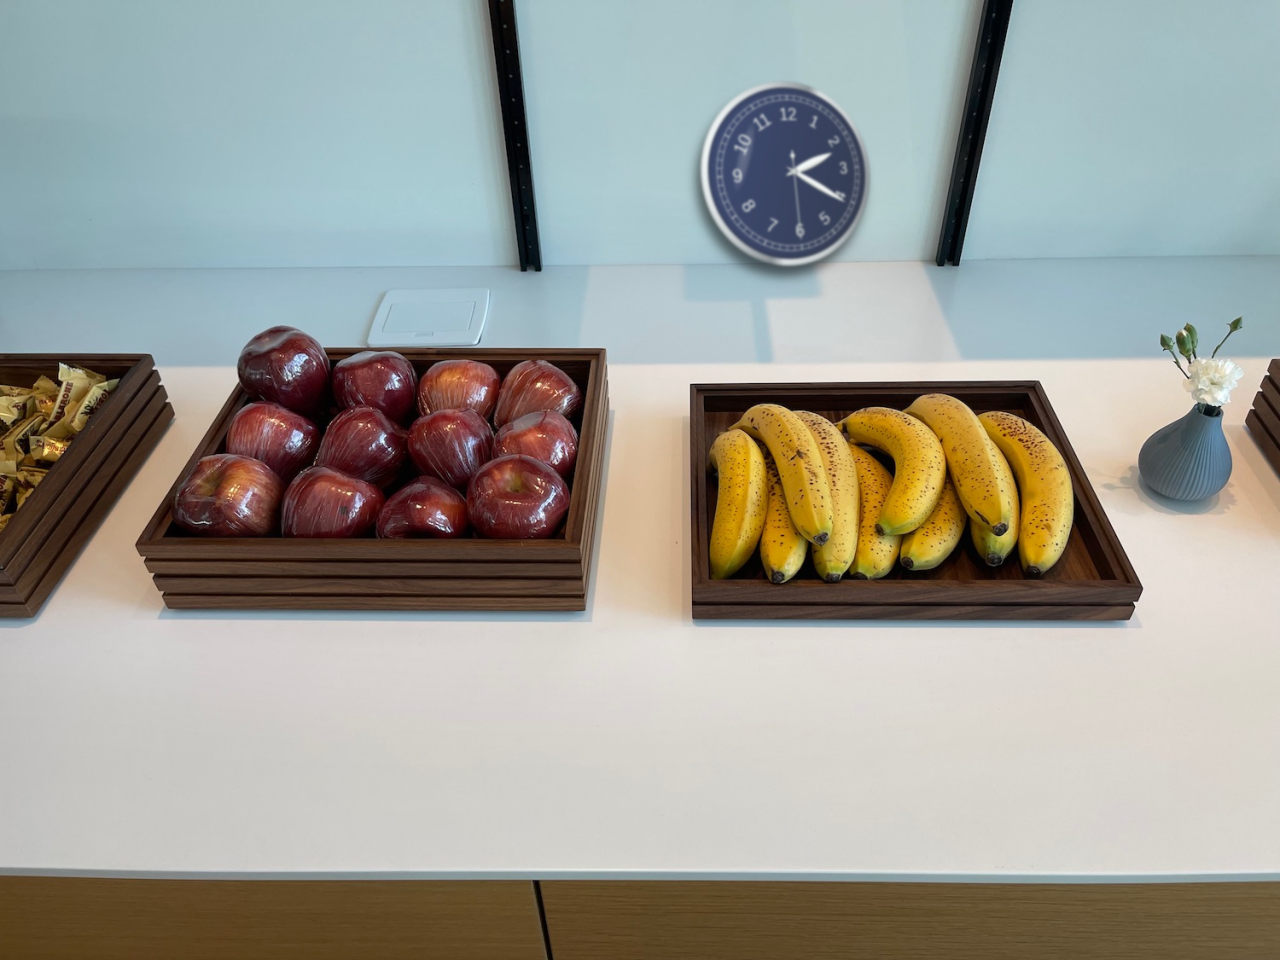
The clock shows 2.20.30
